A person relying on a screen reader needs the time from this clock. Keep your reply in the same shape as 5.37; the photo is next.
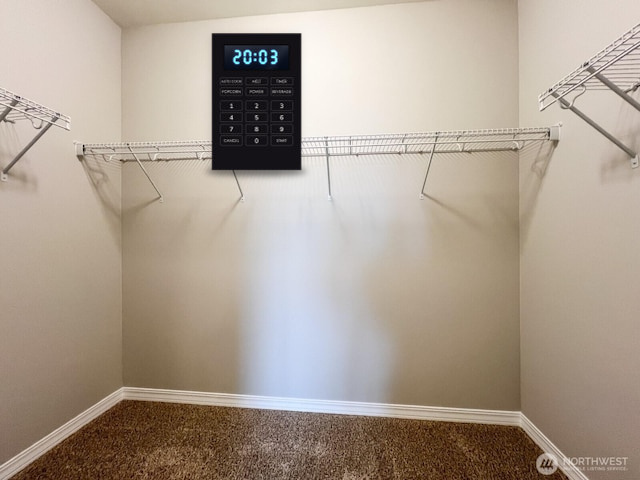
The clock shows 20.03
